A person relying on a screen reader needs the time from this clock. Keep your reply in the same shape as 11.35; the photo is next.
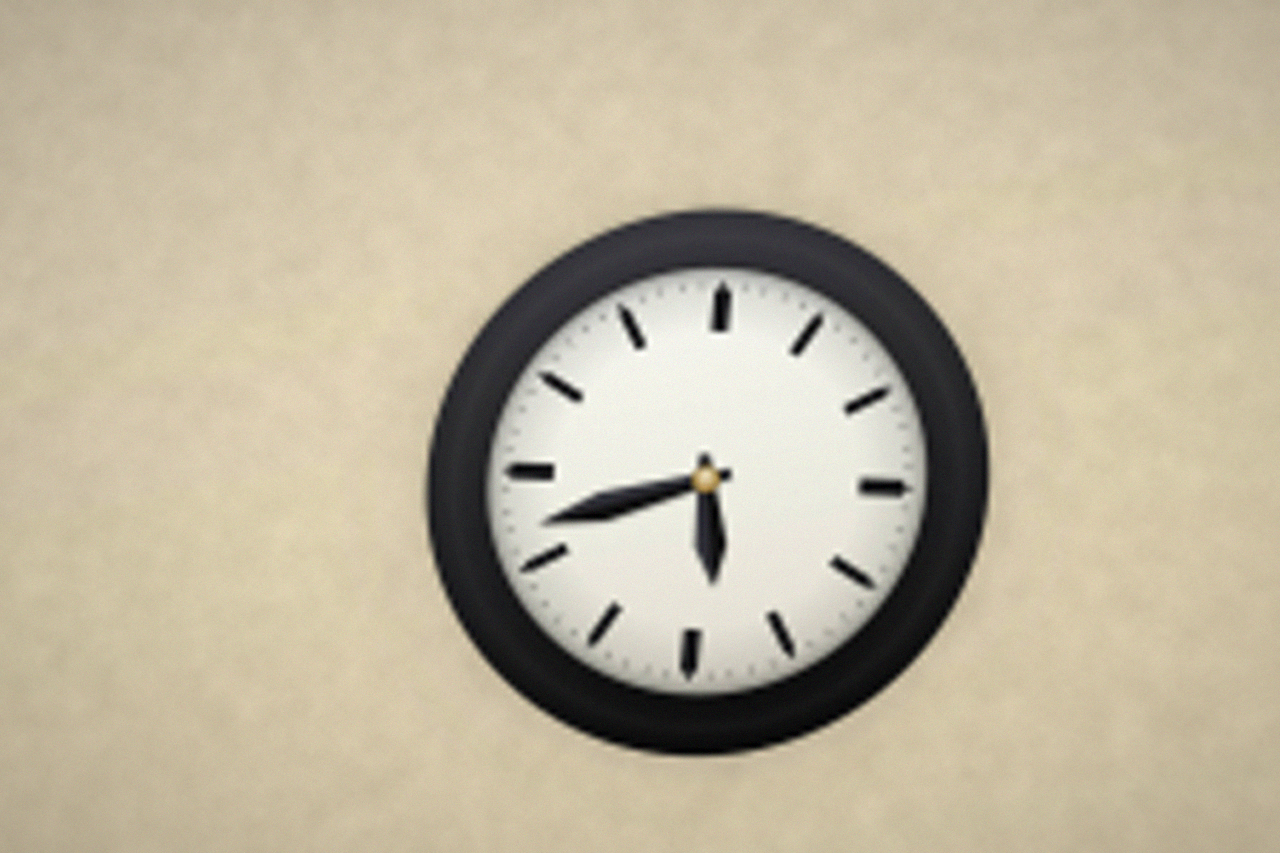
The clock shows 5.42
